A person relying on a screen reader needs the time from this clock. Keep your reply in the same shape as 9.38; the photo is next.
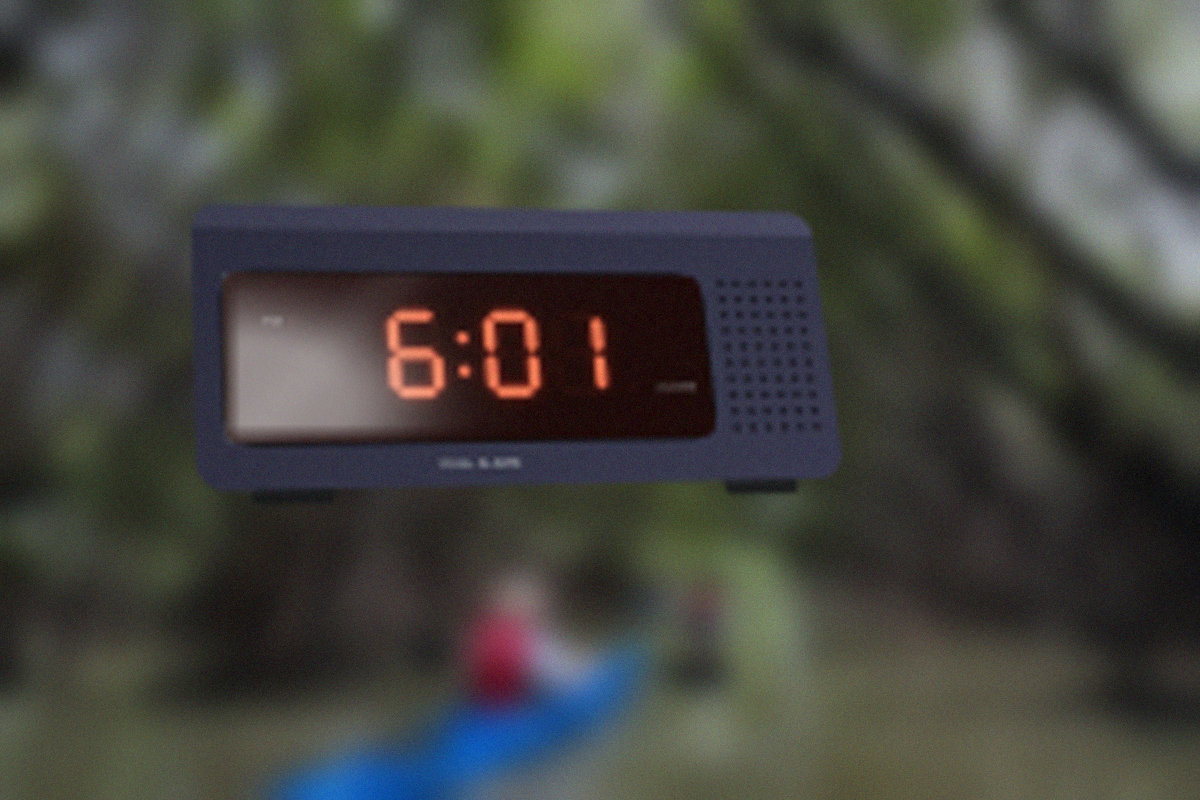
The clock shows 6.01
